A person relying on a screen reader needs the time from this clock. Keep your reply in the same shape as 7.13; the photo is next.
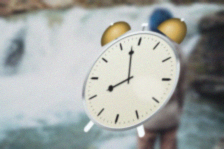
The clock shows 7.58
